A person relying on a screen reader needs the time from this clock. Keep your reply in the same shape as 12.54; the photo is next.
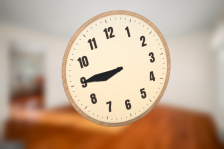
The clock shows 8.45
